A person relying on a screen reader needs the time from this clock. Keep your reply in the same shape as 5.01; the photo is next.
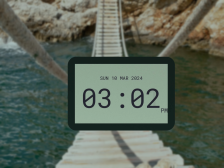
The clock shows 3.02
